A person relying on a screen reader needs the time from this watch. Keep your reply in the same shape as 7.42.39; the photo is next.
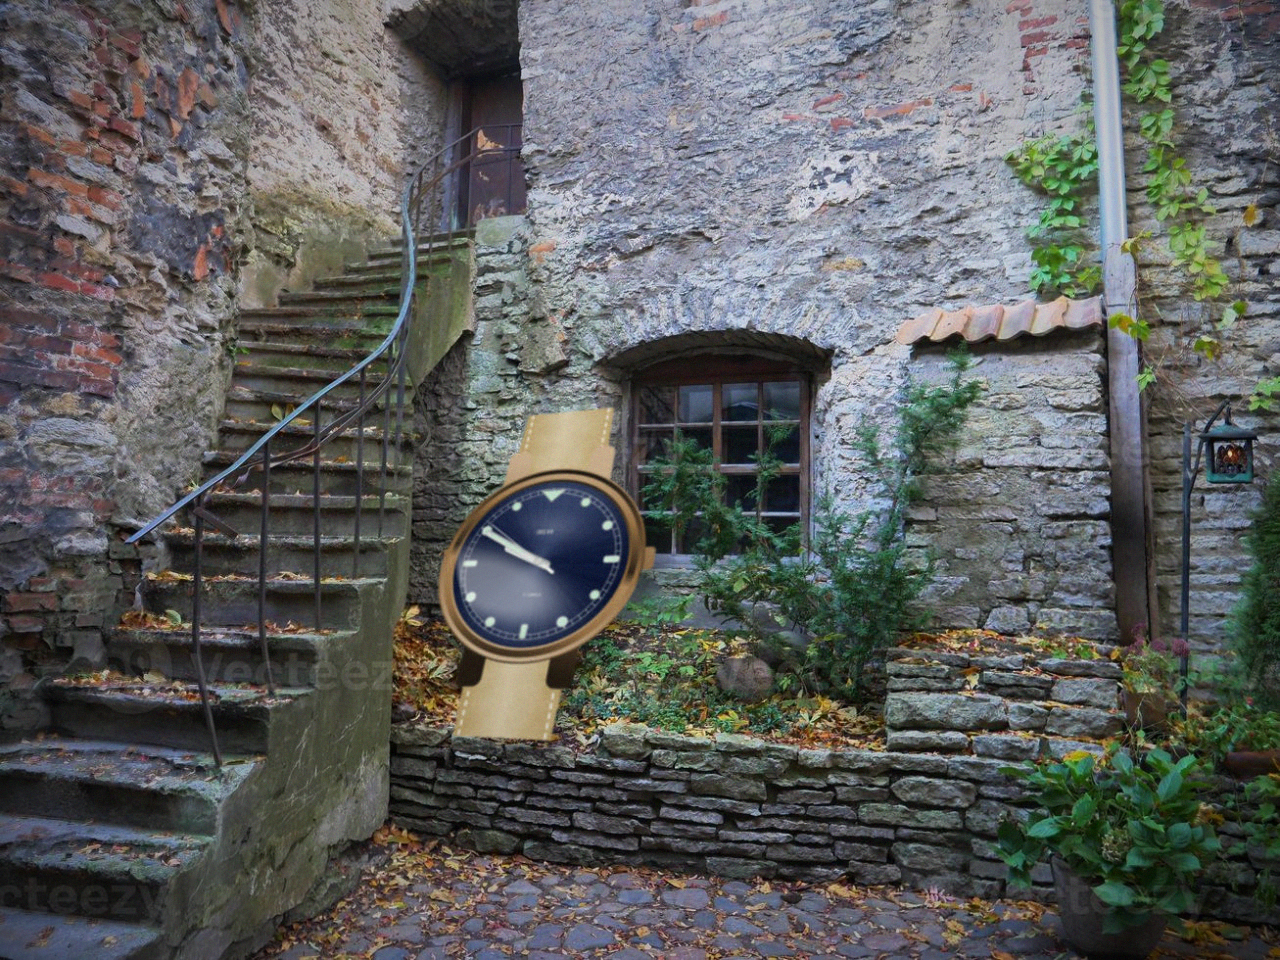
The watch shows 9.49.51
